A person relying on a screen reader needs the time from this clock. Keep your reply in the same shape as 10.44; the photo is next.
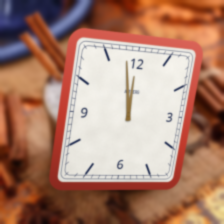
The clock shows 11.58
